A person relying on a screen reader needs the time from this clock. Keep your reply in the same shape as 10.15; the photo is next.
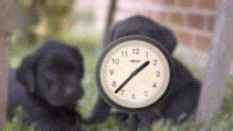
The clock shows 1.37
